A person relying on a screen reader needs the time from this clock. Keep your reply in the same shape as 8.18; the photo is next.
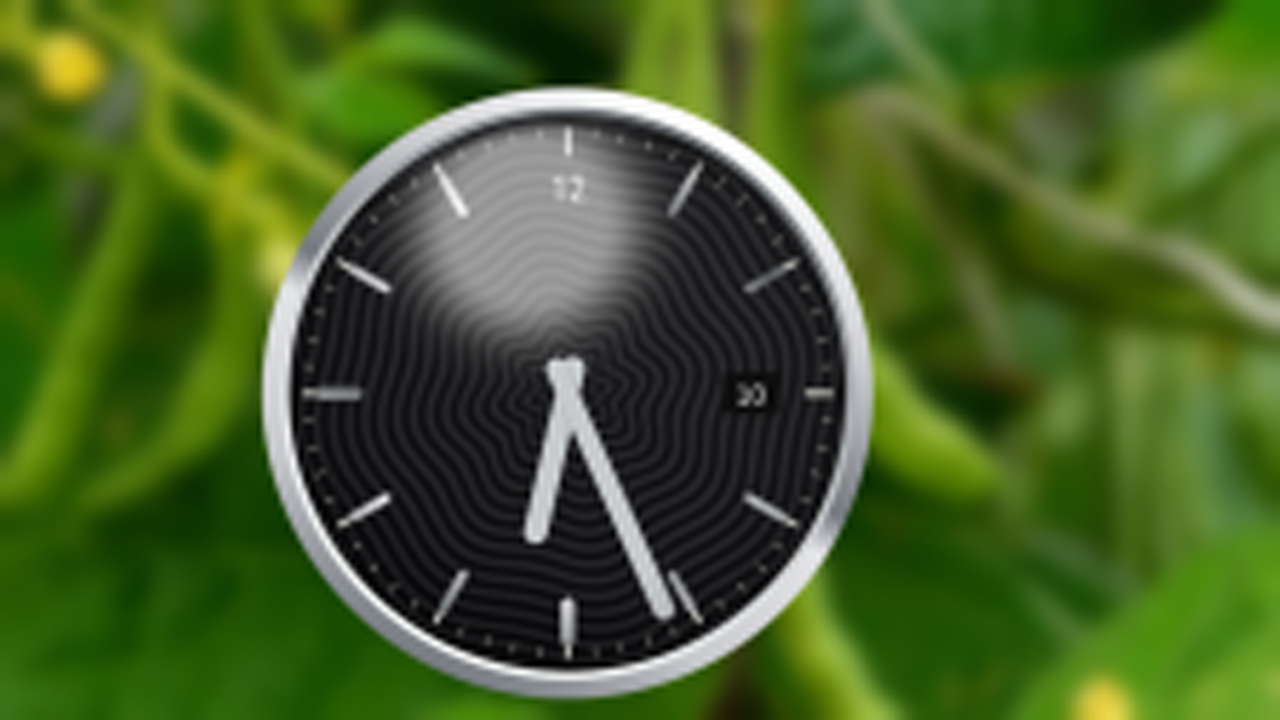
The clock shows 6.26
